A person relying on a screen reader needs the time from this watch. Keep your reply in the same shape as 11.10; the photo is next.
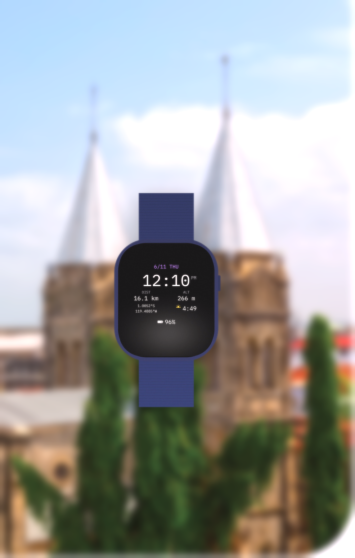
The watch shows 12.10
